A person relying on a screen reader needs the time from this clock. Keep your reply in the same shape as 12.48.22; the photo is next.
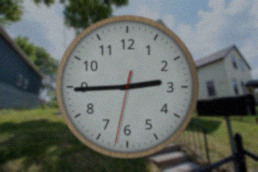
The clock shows 2.44.32
